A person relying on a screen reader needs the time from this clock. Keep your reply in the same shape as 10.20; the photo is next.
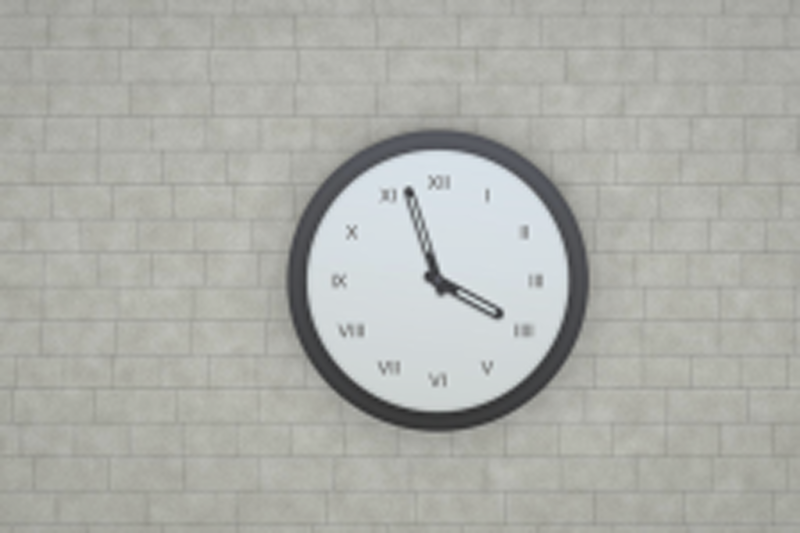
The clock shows 3.57
